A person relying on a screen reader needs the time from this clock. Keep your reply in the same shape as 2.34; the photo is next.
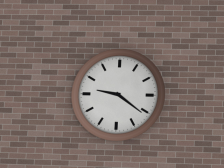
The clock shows 9.21
